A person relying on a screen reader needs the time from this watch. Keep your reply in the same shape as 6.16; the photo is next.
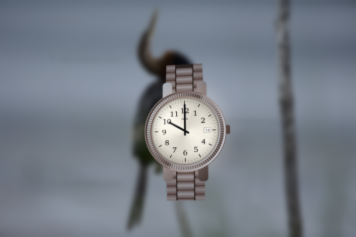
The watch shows 10.00
